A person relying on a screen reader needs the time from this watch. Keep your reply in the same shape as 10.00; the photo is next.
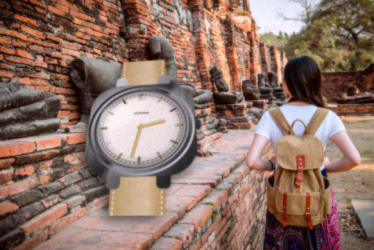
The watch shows 2.32
